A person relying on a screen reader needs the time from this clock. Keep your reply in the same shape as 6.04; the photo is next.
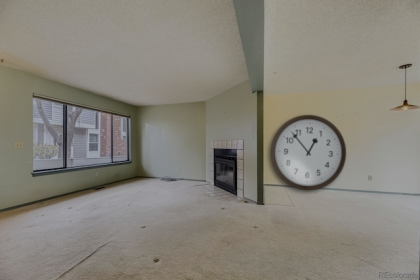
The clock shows 12.53
